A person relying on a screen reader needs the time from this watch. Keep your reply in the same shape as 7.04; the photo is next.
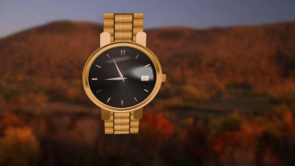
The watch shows 8.56
